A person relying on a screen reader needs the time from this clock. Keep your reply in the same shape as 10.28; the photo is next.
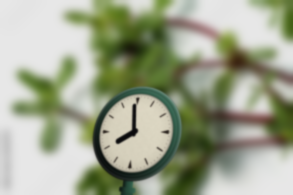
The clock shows 7.59
